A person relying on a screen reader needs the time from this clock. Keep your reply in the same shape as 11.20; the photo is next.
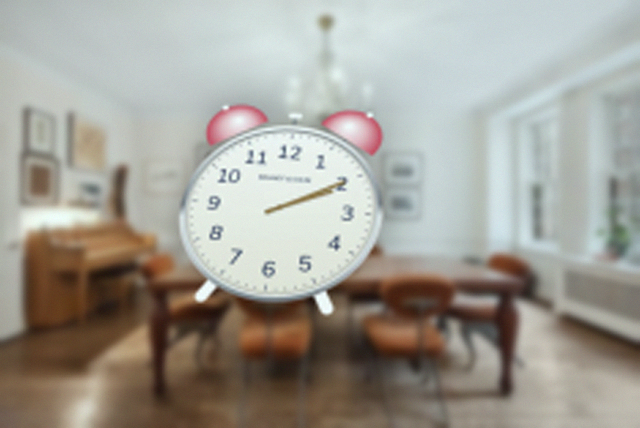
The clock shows 2.10
